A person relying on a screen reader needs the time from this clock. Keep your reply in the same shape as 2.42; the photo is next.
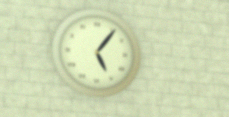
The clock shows 5.06
